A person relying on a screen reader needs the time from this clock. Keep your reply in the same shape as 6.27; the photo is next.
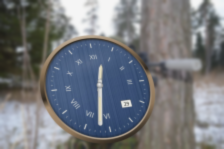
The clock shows 12.32
